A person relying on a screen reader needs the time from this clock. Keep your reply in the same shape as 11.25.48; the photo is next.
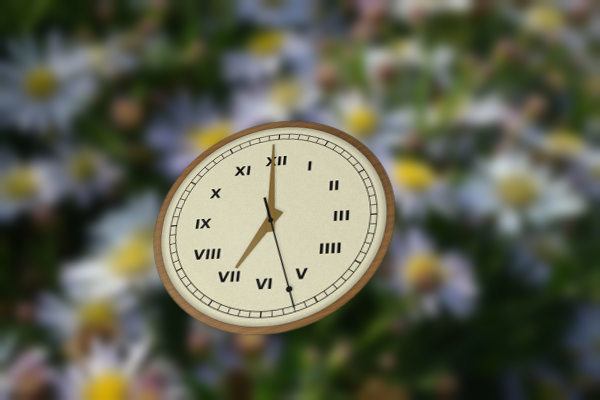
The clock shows 6.59.27
